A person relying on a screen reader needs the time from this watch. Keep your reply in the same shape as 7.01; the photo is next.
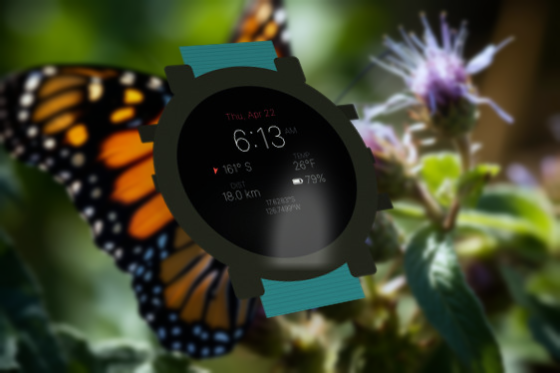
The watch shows 6.13
